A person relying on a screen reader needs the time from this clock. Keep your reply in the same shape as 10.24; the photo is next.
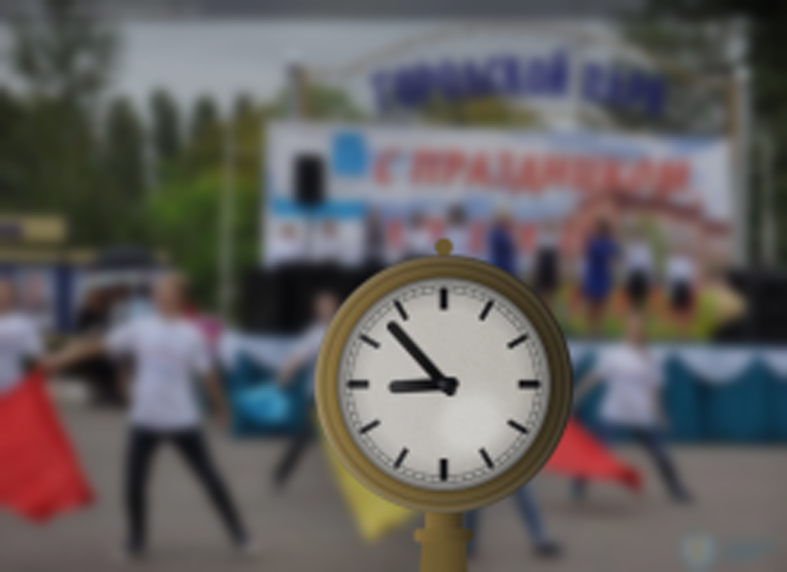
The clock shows 8.53
